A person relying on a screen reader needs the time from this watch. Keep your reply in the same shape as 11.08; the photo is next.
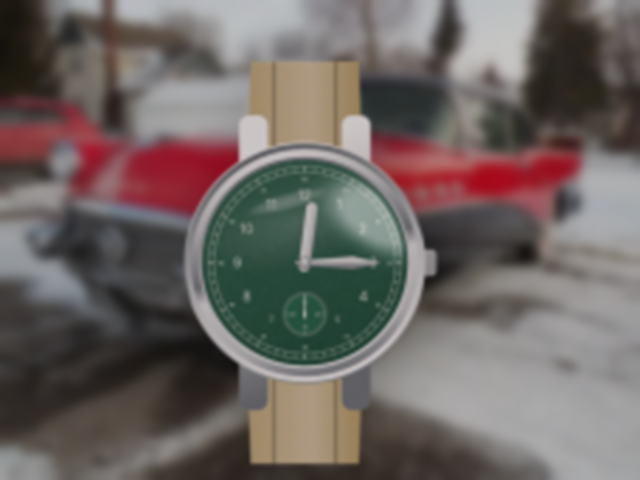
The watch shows 12.15
